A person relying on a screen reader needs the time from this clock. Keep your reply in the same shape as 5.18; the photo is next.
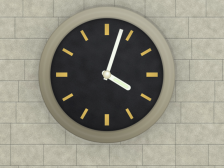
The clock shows 4.03
